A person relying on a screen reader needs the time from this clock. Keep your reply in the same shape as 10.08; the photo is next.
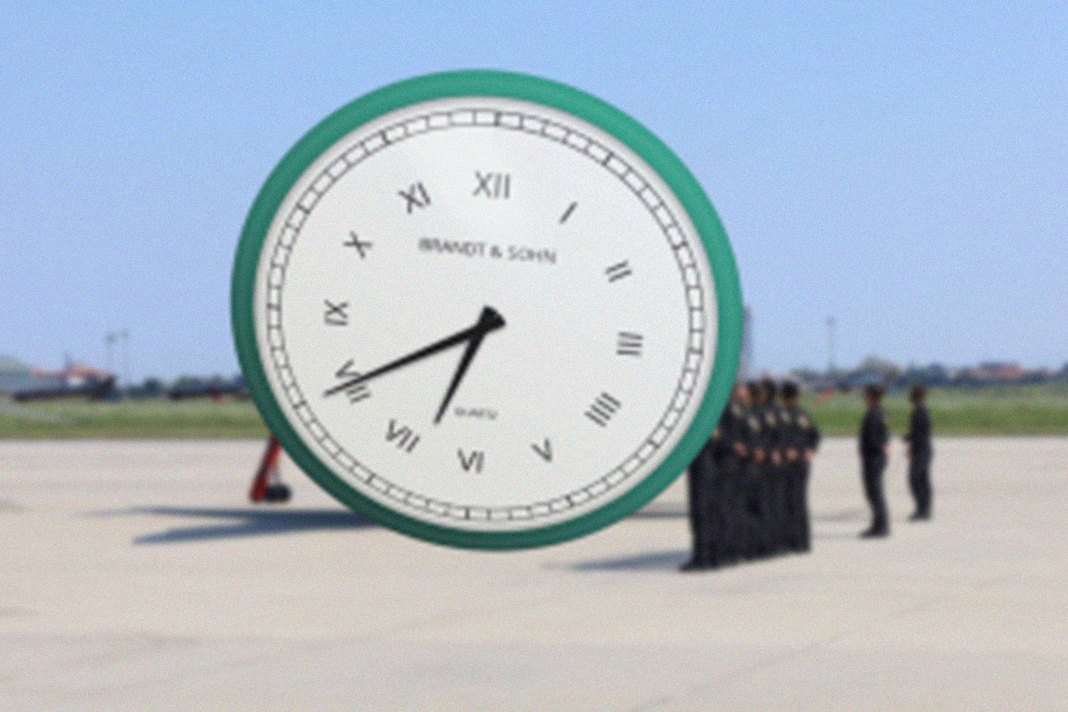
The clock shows 6.40
